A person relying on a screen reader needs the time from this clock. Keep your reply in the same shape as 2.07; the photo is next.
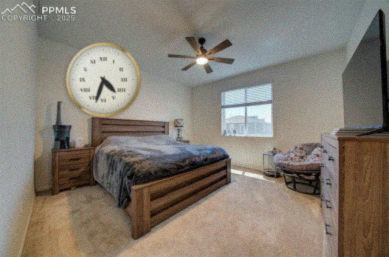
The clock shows 4.33
